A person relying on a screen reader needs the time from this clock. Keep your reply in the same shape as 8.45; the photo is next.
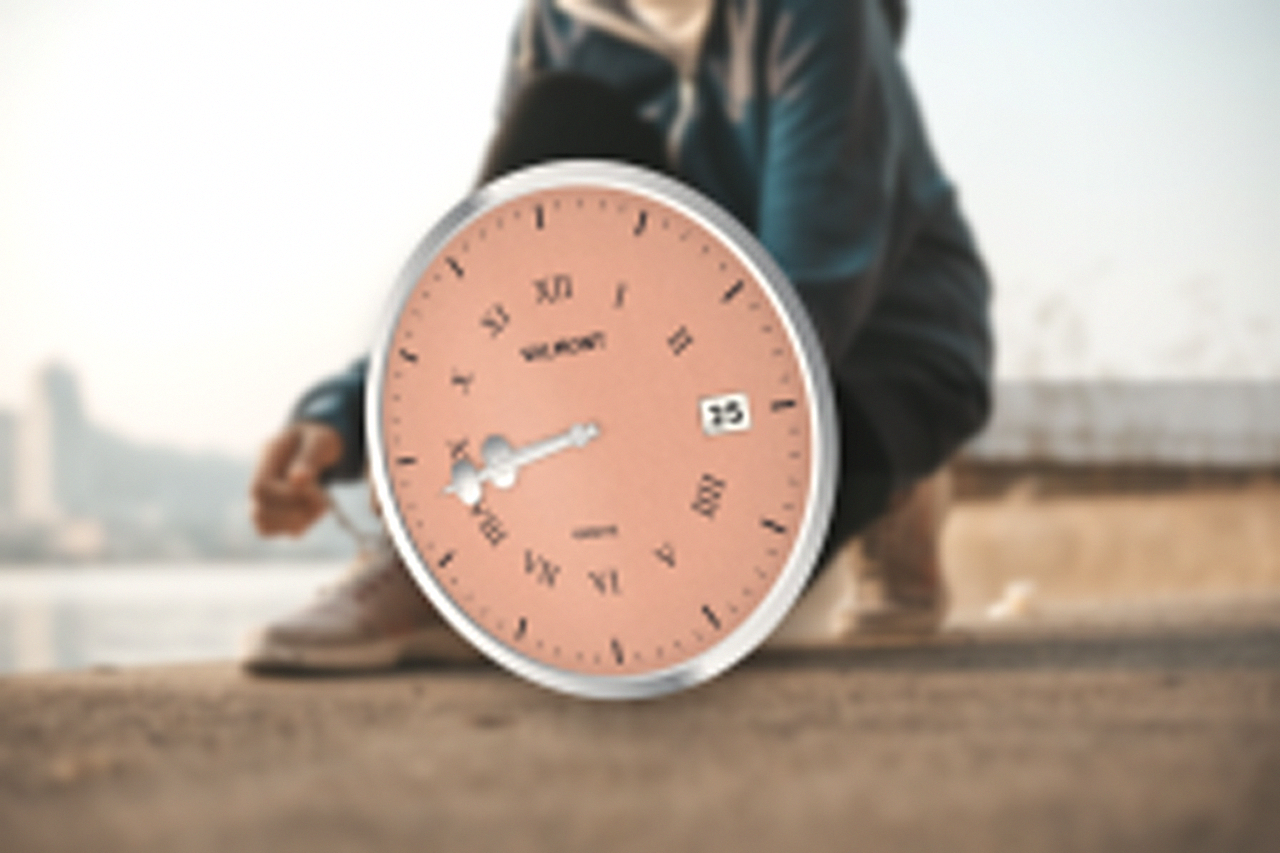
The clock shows 8.43
